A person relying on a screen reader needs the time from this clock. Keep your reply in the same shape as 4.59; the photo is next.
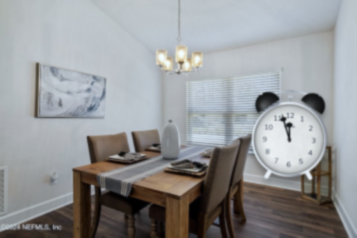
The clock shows 11.57
